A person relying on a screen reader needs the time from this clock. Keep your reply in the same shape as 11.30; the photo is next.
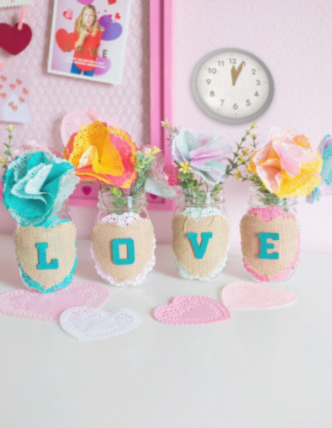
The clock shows 12.04
